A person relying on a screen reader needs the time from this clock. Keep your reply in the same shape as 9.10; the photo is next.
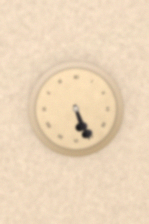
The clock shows 5.26
